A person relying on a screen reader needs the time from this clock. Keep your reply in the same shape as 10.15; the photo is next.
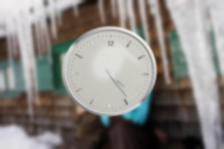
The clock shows 4.24
